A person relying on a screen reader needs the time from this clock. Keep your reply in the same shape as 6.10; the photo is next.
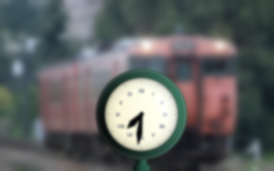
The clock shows 7.31
